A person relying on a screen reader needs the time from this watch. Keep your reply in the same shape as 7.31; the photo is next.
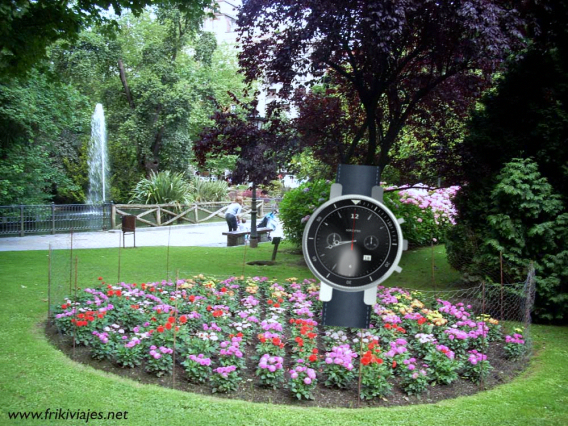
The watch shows 8.42
